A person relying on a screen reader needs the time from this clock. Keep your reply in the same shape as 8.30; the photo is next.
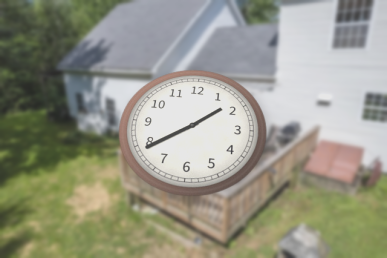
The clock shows 1.39
